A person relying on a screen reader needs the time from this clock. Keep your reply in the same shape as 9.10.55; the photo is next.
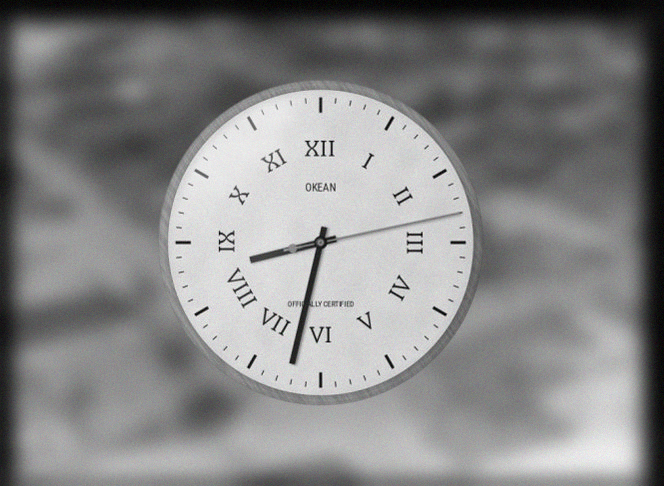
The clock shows 8.32.13
